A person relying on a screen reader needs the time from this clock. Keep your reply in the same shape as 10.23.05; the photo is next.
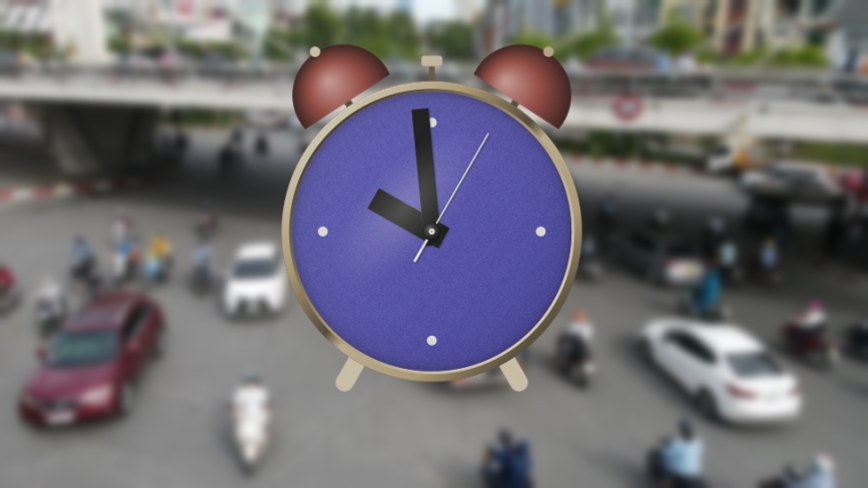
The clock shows 9.59.05
